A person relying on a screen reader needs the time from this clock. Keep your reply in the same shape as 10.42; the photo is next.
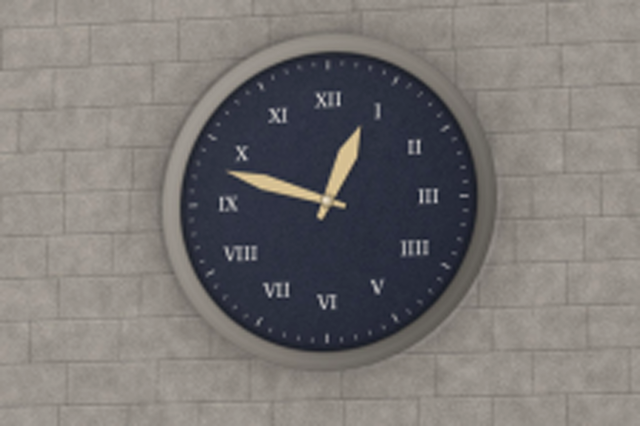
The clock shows 12.48
